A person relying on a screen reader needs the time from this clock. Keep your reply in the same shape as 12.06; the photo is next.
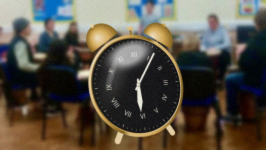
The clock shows 6.06
